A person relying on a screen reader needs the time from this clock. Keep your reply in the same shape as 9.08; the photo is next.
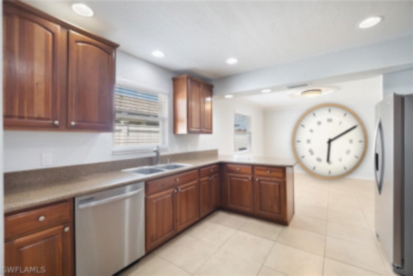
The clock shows 6.10
